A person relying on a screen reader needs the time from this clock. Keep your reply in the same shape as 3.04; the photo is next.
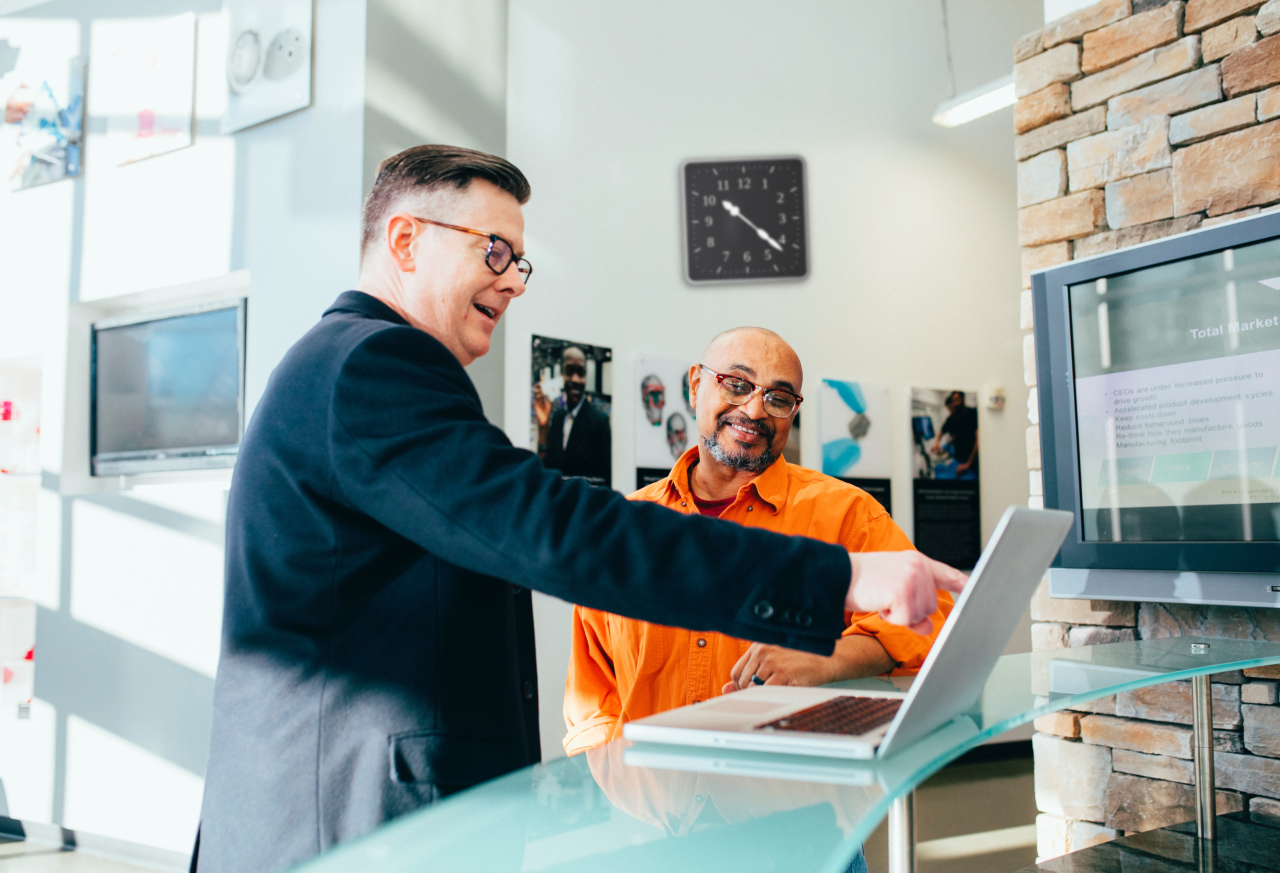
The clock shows 10.22
